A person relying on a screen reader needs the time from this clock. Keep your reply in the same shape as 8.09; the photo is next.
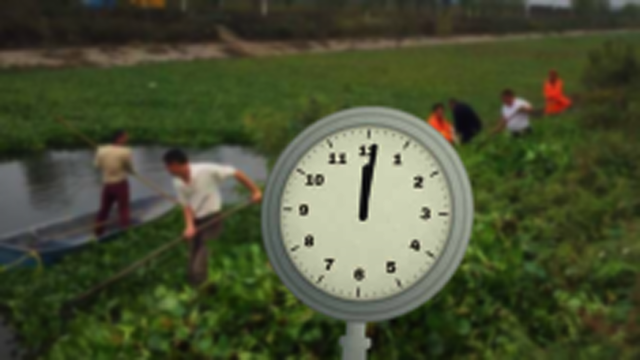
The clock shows 12.01
